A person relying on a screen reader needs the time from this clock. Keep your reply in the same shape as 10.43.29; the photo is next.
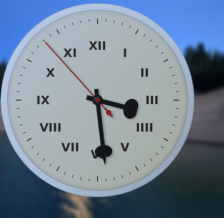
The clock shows 3.28.53
